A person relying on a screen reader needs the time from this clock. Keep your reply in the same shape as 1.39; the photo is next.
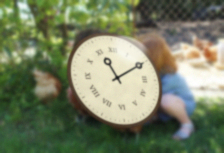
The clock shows 11.10
